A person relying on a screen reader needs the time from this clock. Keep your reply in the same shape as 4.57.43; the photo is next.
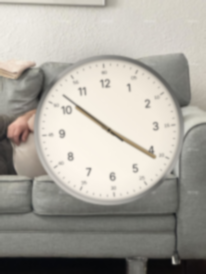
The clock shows 10.20.52
